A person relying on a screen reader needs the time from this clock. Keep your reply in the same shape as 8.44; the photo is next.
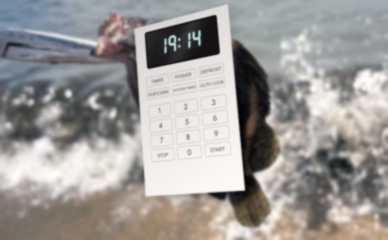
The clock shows 19.14
